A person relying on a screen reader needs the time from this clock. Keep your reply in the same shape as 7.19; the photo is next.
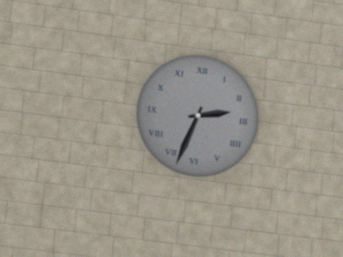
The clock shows 2.33
